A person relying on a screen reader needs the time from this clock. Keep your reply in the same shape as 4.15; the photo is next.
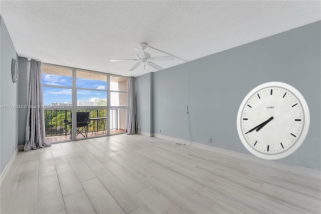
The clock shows 7.40
